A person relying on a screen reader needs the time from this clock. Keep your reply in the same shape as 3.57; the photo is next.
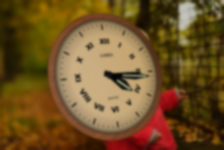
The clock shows 4.16
